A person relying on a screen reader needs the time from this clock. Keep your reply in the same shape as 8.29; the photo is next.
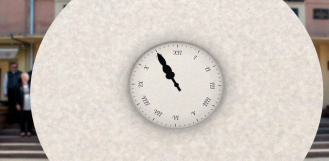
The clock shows 10.55
